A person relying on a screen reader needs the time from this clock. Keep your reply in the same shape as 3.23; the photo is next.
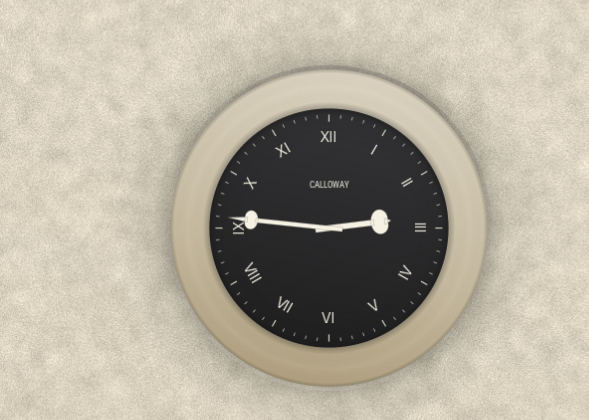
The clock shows 2.46
